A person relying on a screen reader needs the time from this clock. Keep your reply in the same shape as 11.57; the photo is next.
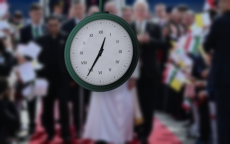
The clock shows 12.35
